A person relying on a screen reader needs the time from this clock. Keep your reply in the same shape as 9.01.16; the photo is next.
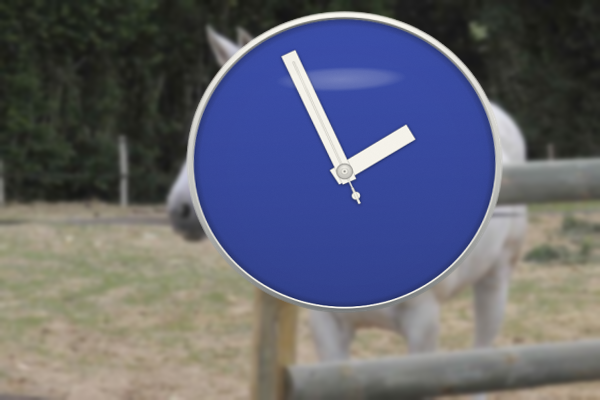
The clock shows 1.55.56
